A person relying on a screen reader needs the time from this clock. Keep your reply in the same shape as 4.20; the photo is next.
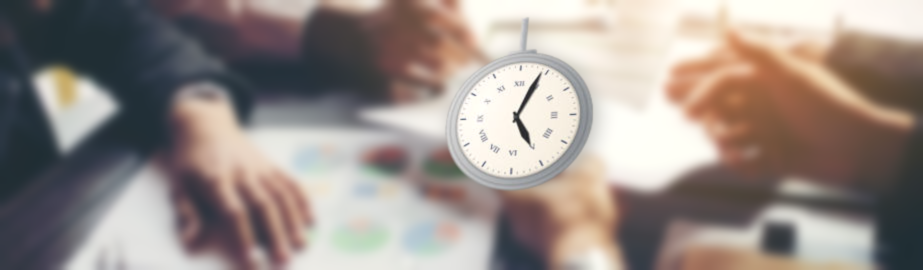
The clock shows 5.04
